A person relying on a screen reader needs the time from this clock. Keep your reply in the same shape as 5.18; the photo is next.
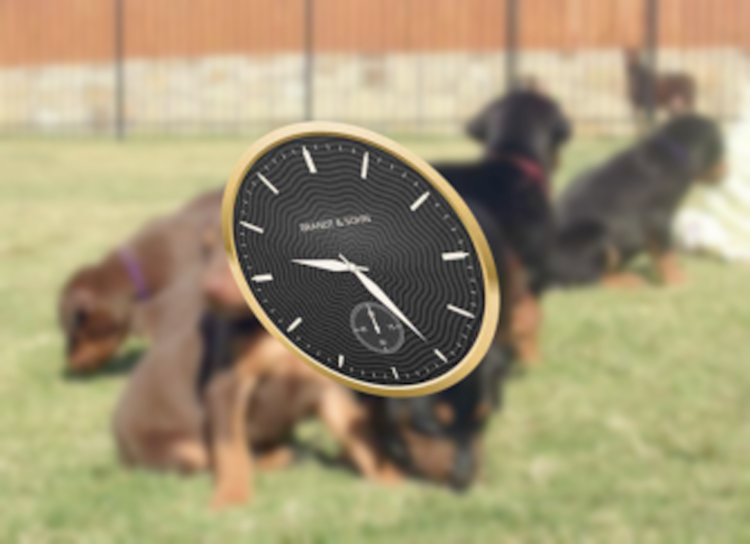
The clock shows 9.25
